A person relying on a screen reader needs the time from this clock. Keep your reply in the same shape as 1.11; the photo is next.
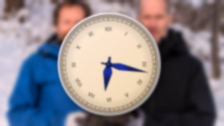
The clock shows 6.17
